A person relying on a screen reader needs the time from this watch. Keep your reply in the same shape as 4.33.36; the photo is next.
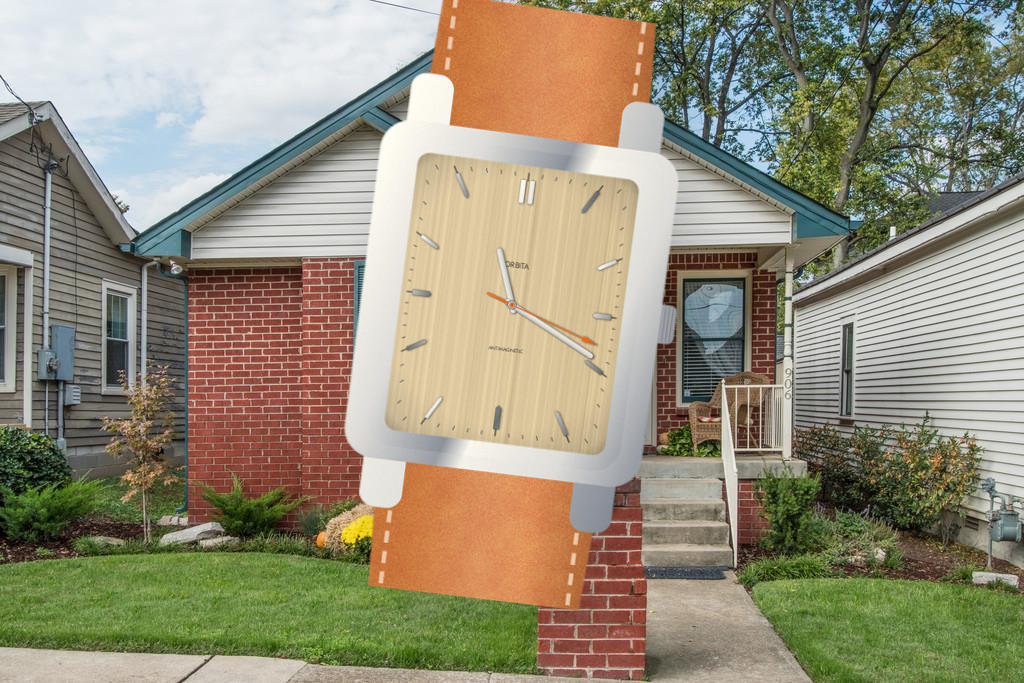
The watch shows 11.19.18
